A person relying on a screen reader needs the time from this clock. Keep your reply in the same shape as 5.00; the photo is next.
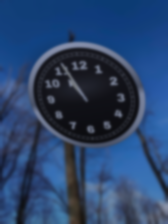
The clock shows 10.56
